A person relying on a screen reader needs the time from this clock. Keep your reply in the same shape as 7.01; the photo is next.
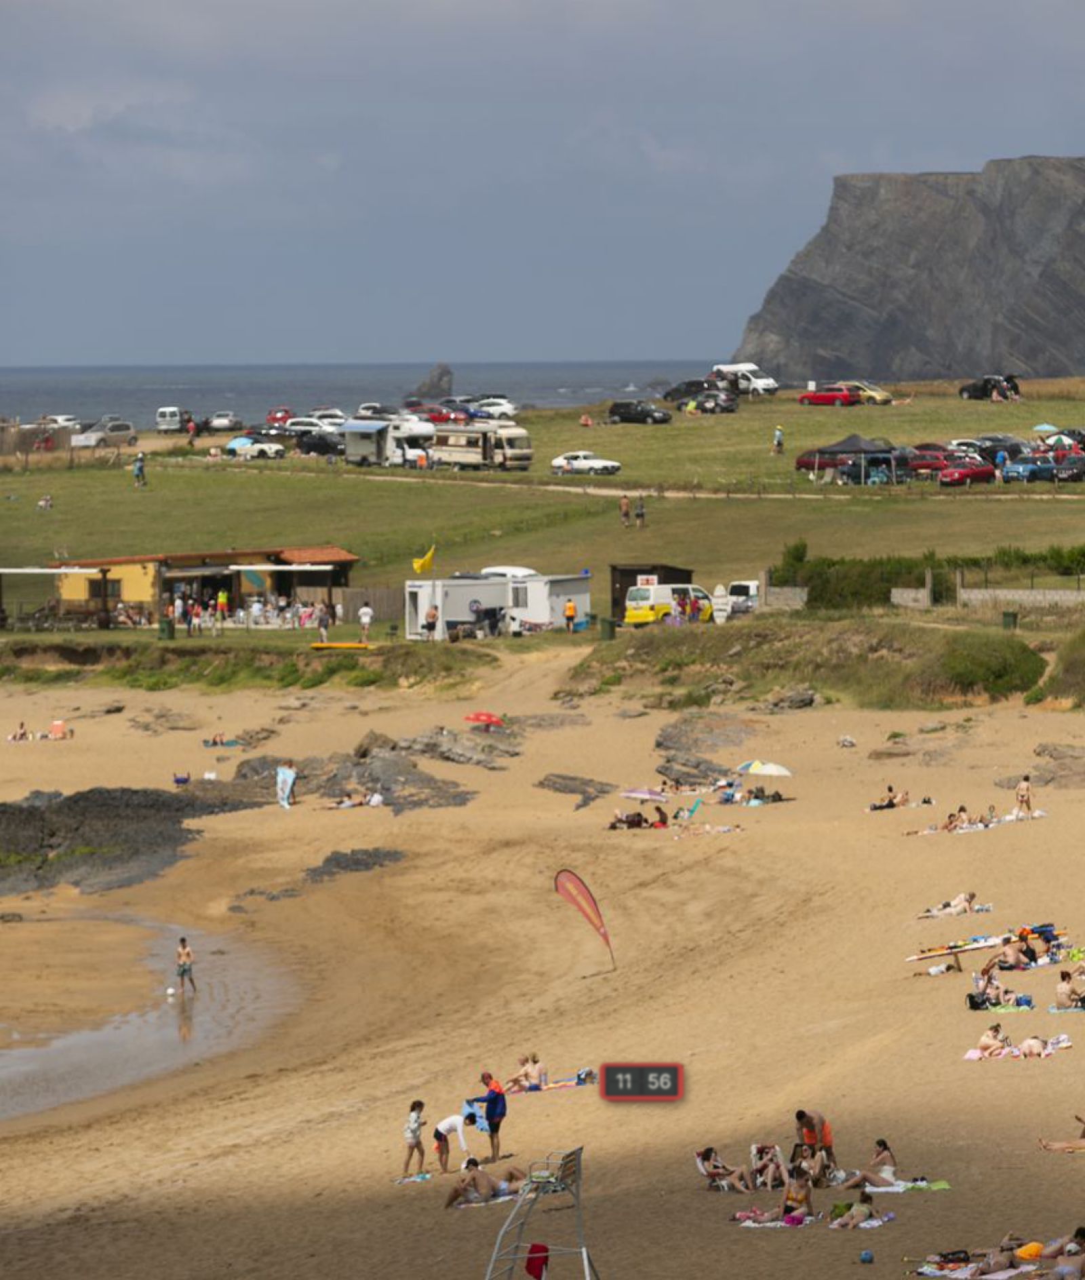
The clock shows 11.56
